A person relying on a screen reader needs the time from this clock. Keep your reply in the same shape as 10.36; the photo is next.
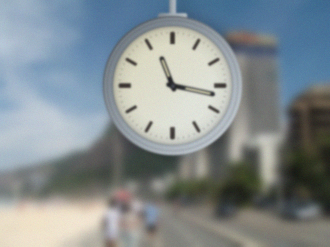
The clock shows 11.17
